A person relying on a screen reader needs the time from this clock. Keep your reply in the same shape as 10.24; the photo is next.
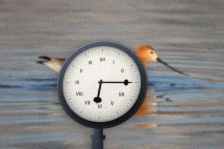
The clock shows 6.15
